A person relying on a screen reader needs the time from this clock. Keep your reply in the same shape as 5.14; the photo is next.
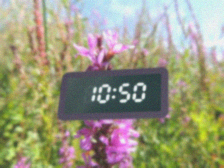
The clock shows 10.50
